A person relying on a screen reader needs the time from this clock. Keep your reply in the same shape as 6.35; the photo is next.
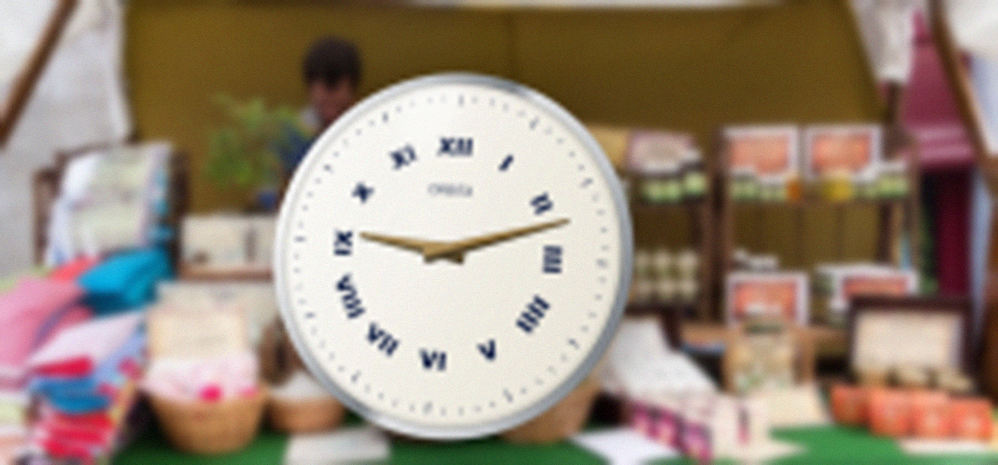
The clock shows 9.12
